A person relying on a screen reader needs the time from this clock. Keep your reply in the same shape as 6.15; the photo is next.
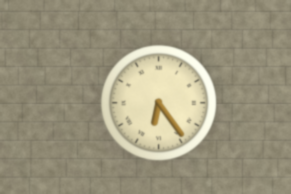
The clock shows 6.24
